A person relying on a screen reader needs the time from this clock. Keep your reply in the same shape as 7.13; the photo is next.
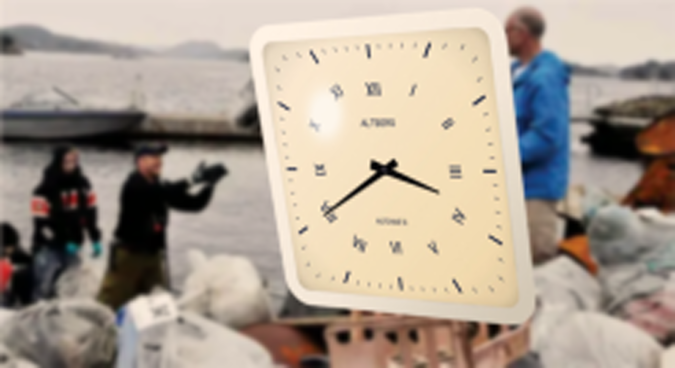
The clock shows 3.40
